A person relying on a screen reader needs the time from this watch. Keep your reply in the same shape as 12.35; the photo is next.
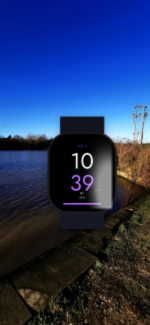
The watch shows 10.39
